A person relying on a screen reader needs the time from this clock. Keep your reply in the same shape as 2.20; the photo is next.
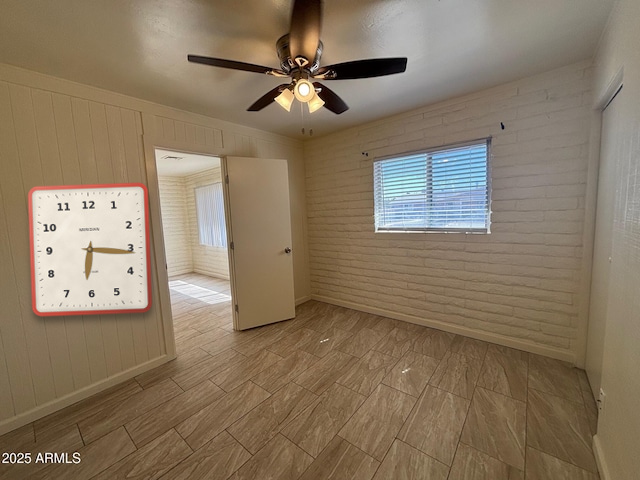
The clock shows 6.16
